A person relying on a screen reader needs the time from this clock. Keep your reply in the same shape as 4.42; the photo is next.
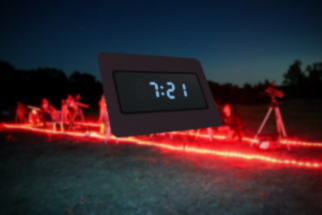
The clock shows 7.21
